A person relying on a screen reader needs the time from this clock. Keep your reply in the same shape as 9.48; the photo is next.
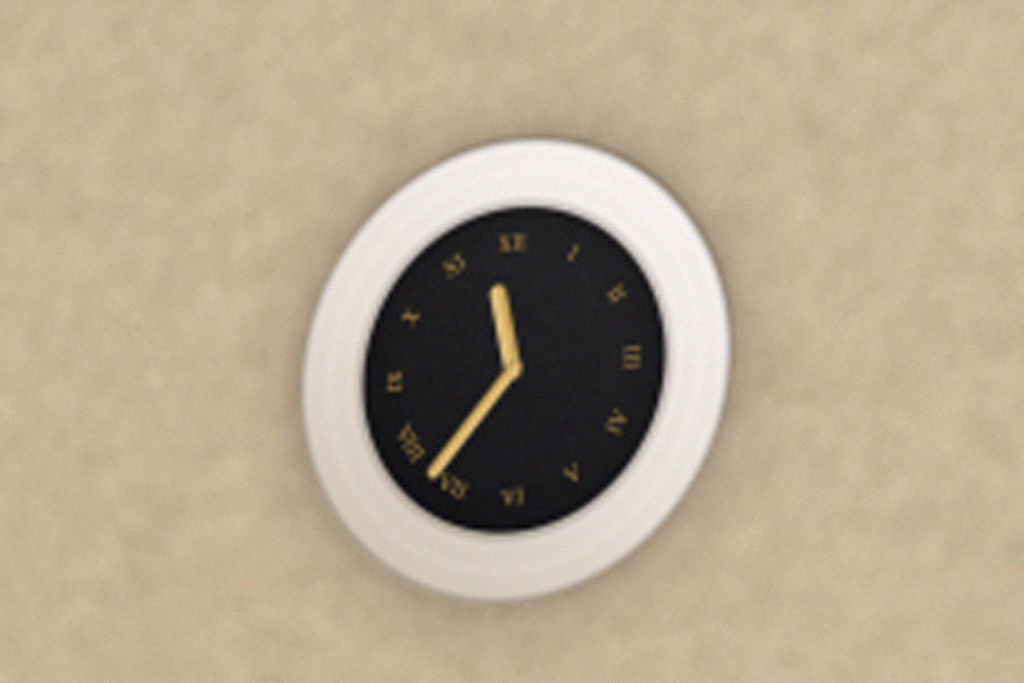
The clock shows 11.37
